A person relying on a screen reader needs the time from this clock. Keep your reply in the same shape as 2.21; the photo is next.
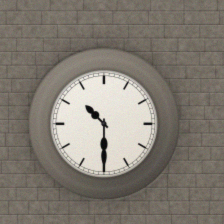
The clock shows 10.30
